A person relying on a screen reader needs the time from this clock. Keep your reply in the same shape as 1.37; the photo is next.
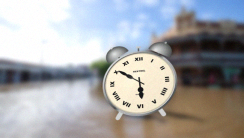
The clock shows 5.51
